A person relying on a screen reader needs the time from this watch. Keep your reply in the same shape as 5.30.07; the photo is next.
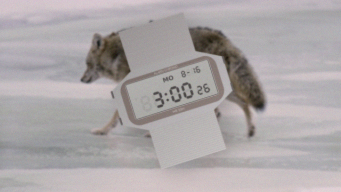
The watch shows 3.00.26
